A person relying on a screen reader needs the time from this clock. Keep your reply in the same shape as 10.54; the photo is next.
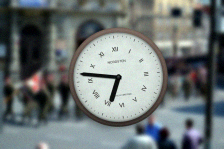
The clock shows 6.47
